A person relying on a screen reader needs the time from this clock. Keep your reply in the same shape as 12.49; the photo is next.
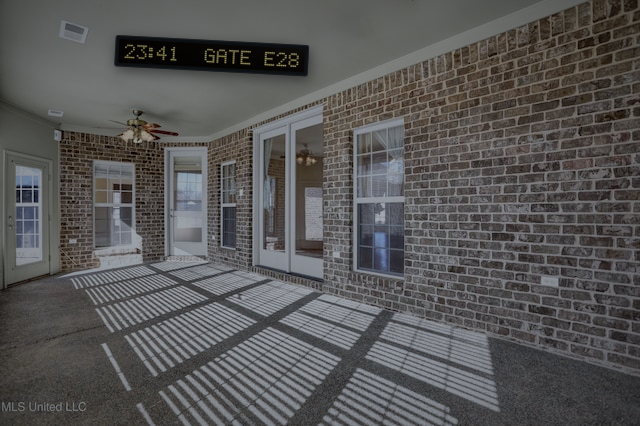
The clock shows 23.41
